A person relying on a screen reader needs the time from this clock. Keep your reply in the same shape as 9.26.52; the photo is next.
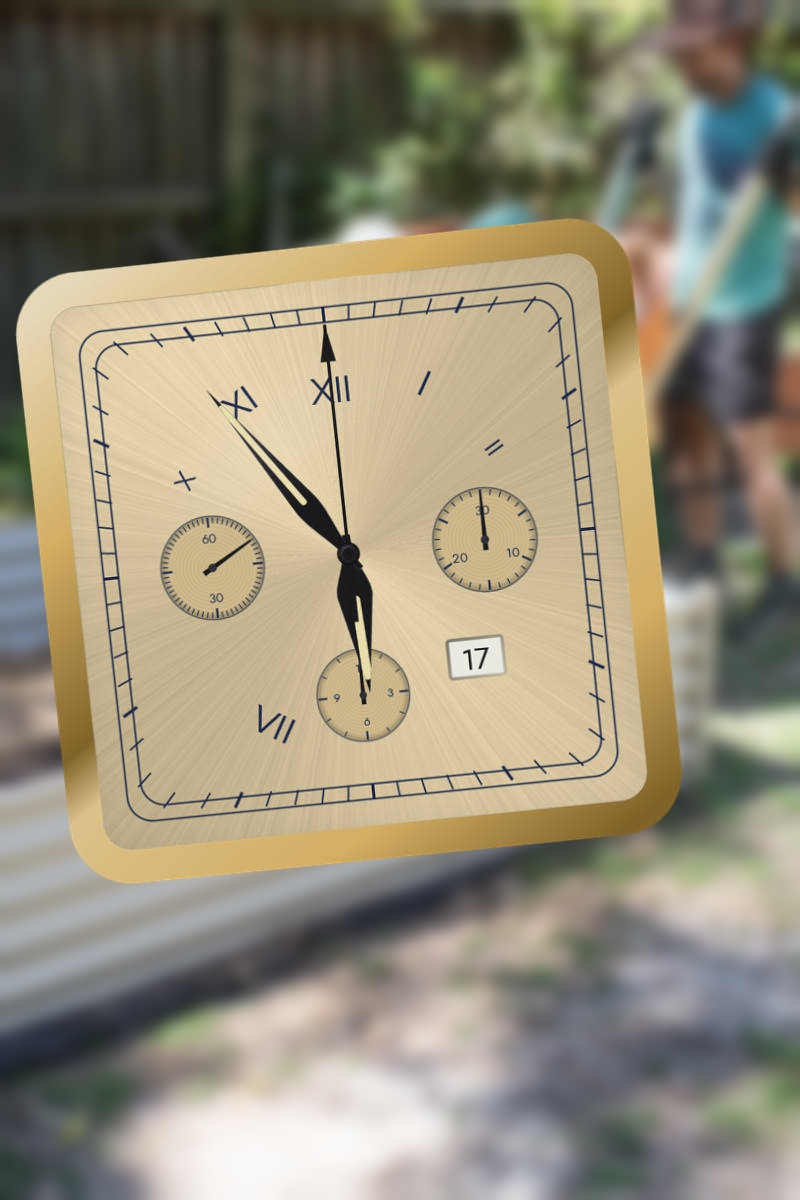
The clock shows 5.54.10
